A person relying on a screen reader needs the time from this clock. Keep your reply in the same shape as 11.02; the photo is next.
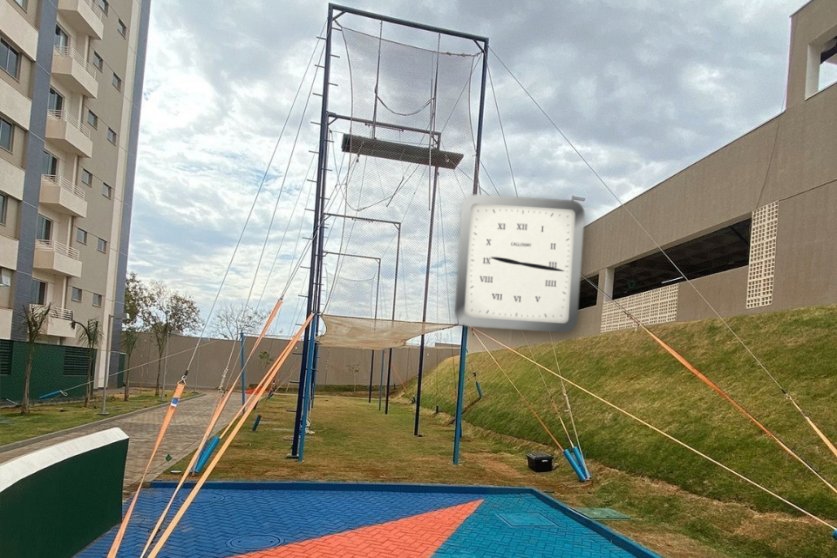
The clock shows 9.16
